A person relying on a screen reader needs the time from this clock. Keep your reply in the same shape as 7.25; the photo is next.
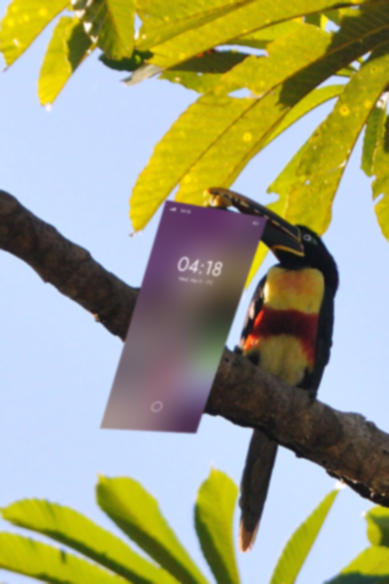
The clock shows 4.18
